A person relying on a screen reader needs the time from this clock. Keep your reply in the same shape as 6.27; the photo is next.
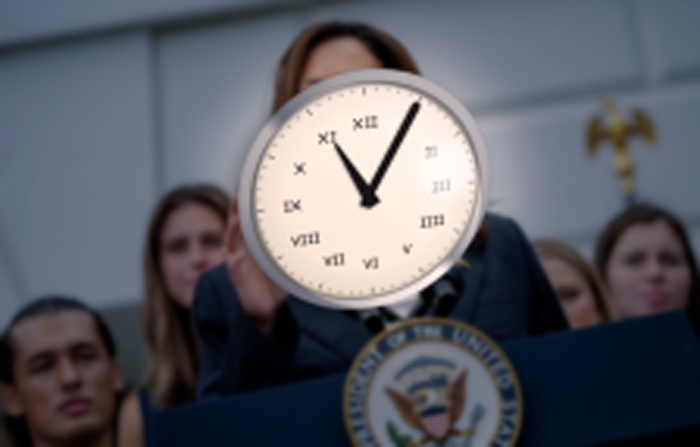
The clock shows 11.05
